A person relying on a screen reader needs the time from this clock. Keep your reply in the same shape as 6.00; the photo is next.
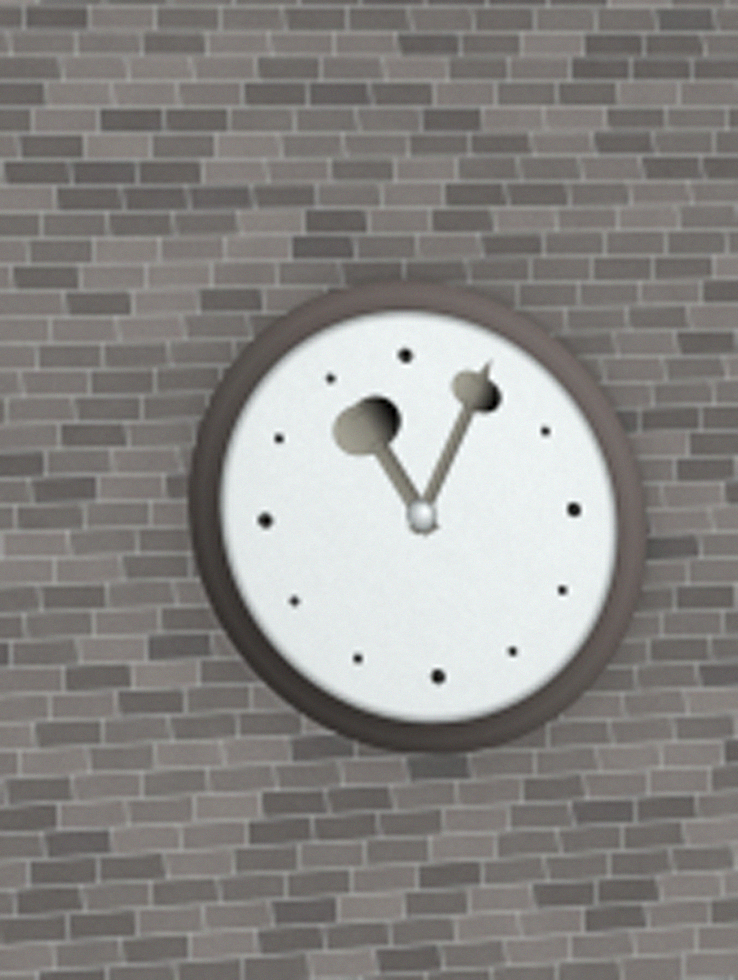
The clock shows 11.05
